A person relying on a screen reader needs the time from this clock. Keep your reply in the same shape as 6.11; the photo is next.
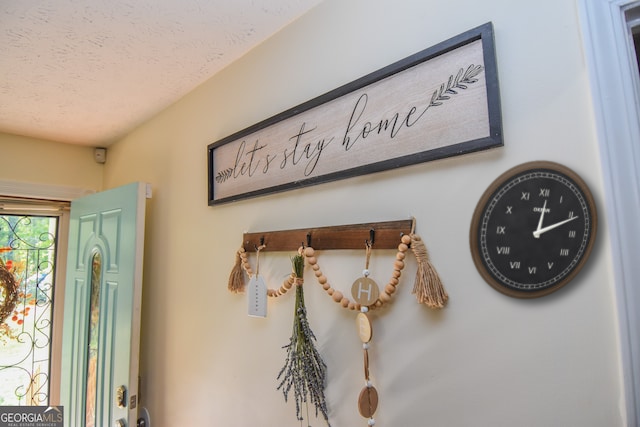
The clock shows 12.11
